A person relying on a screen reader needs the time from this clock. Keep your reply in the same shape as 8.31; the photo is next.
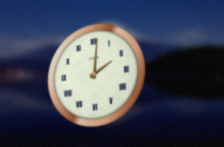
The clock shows 2.01
